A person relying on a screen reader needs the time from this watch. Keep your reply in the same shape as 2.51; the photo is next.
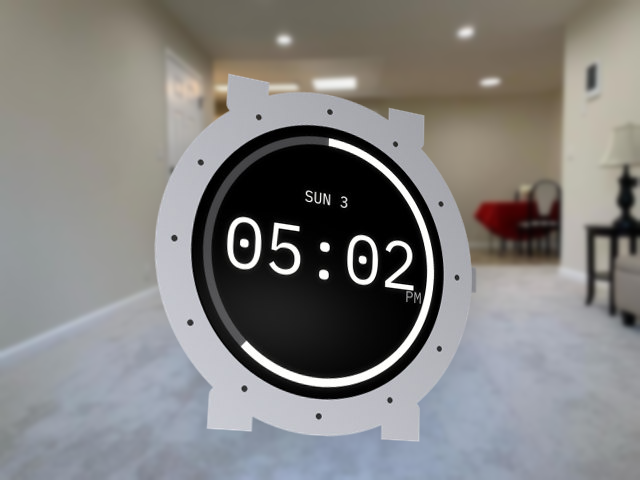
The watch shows 5.02
